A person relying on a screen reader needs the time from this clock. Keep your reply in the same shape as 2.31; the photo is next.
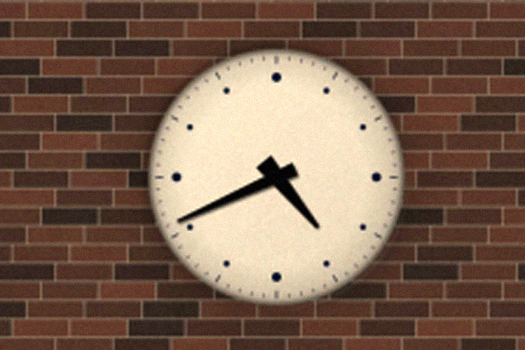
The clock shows 4.41
